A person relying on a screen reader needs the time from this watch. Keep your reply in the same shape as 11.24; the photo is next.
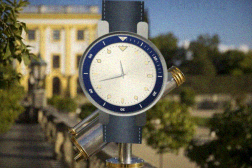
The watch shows 11.42
